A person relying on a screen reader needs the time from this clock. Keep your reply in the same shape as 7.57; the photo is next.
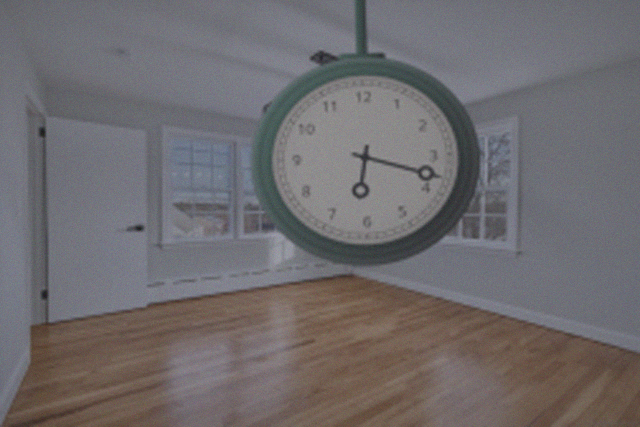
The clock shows 6.18
